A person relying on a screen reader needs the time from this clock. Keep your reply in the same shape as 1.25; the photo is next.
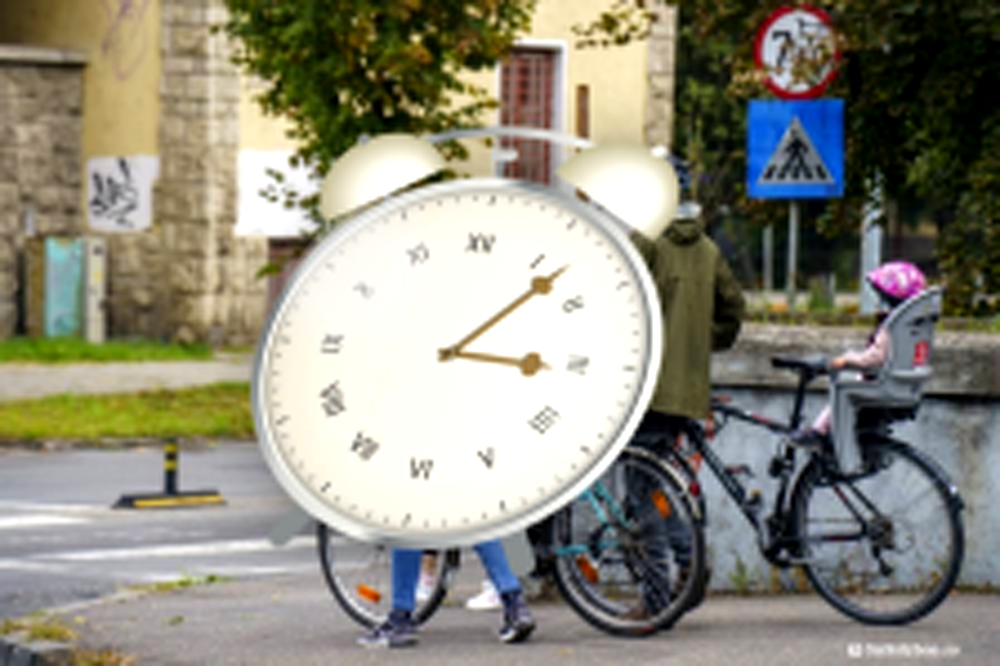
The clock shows 3.07
